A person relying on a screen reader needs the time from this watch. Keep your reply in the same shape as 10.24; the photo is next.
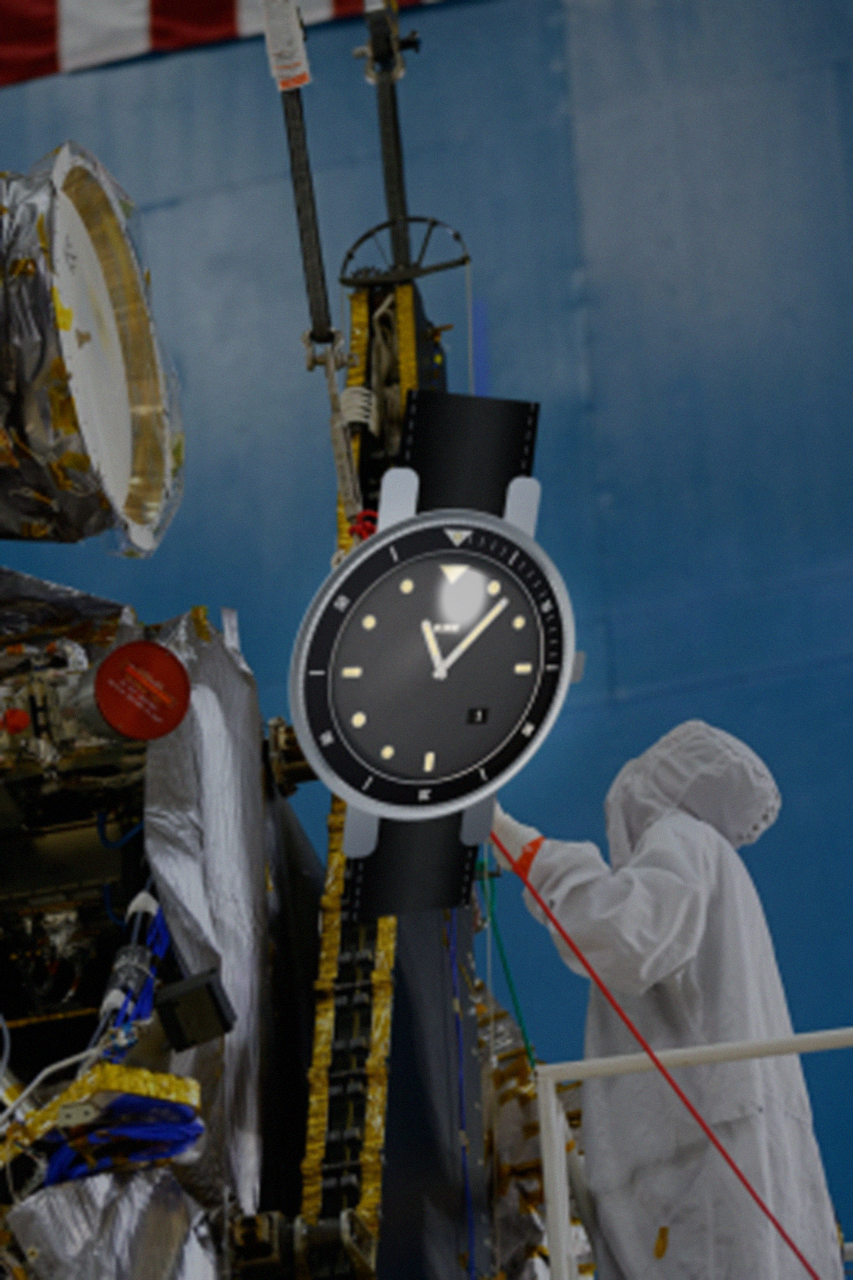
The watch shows 11.07
